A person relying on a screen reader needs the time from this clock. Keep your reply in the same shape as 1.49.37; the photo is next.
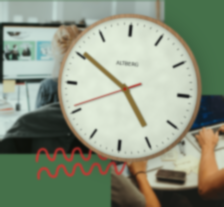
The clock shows 4.50.41
